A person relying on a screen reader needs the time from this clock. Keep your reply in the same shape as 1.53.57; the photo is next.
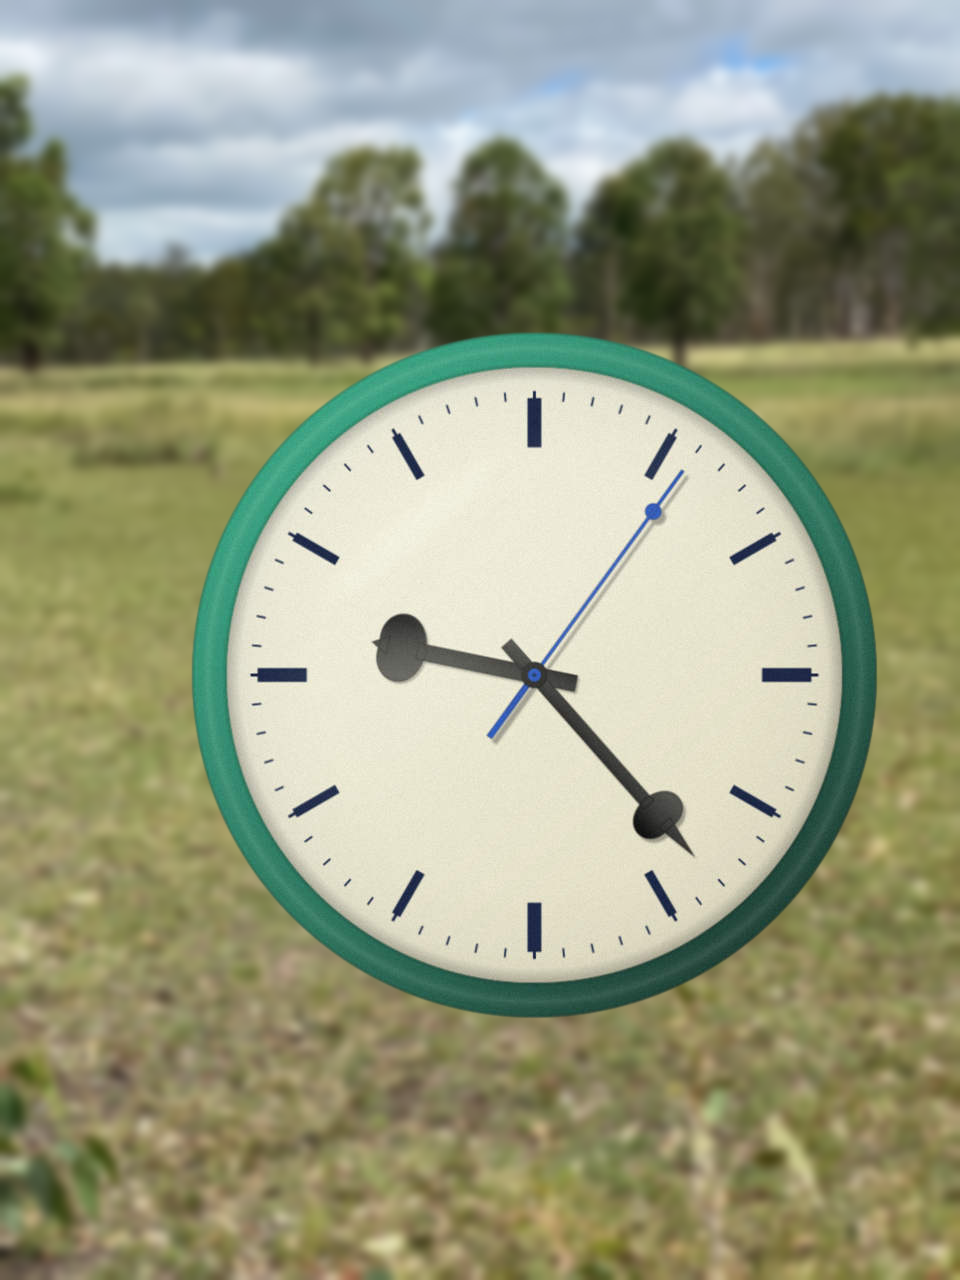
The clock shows 9.23.06
